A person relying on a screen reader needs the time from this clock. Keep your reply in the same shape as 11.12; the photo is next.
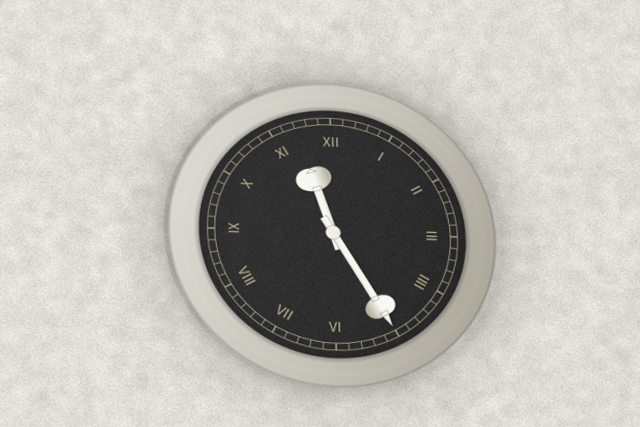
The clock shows 11.25
